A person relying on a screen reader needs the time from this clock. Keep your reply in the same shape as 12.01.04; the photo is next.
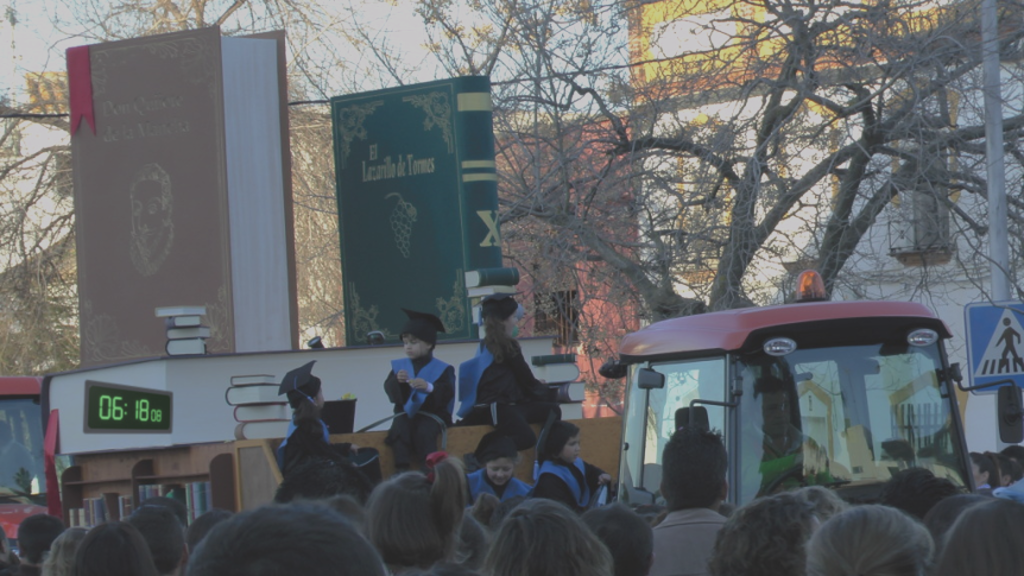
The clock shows 6.18.08
